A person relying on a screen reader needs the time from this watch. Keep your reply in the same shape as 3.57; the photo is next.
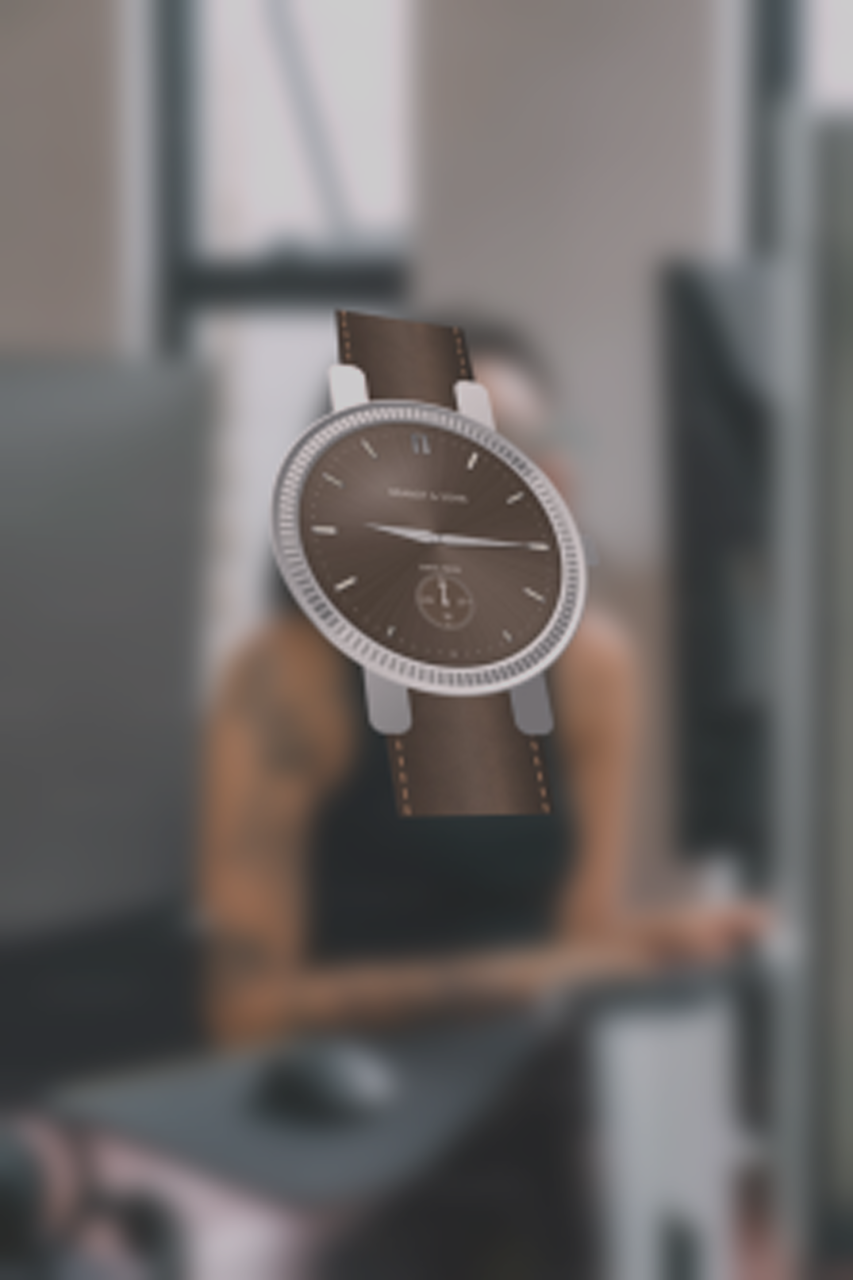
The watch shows 9.15
